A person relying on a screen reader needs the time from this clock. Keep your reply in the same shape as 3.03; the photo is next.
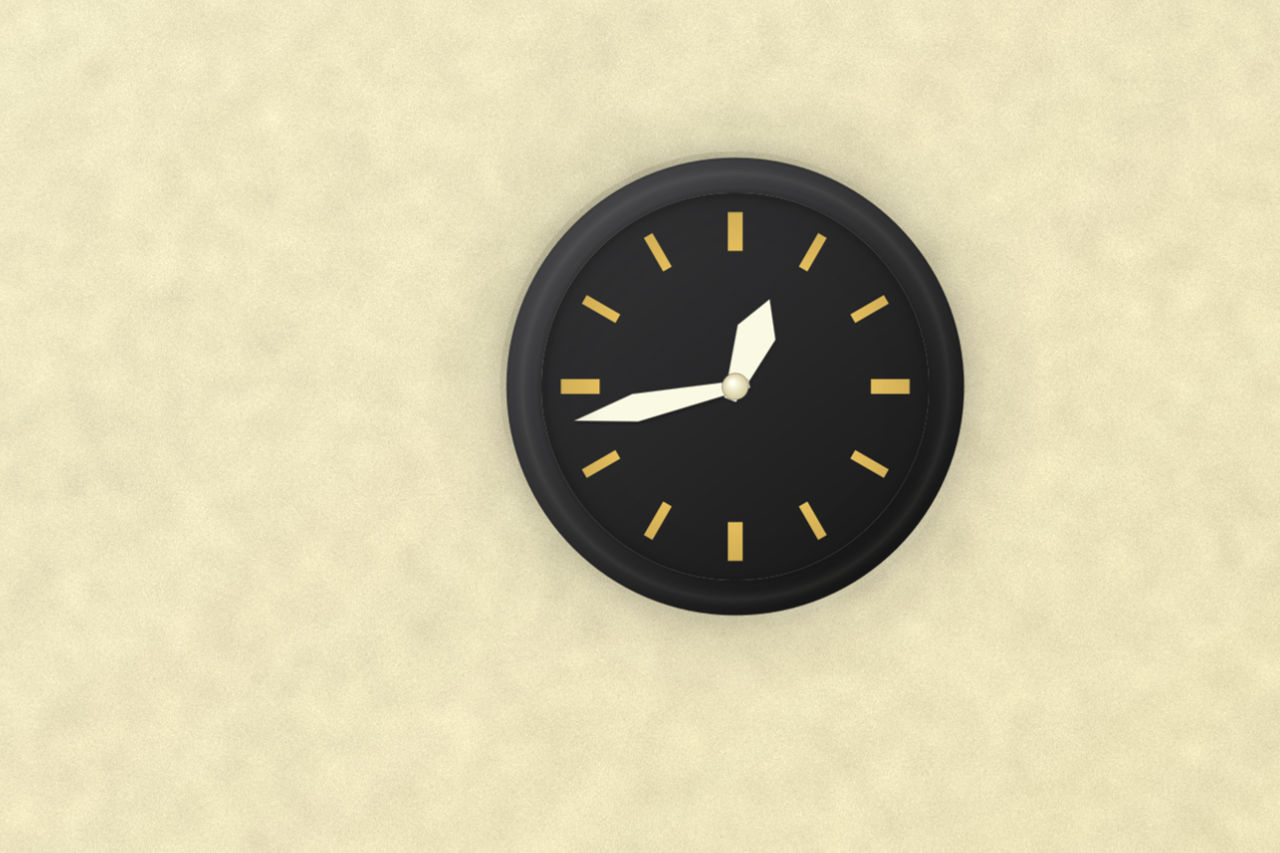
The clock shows 12.43
